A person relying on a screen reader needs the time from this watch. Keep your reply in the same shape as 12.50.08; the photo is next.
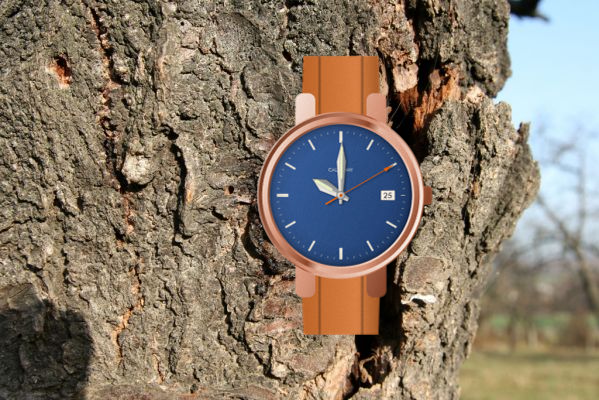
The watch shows 10.00.10
